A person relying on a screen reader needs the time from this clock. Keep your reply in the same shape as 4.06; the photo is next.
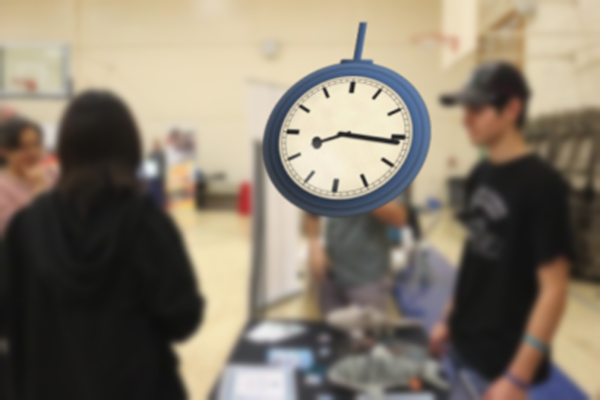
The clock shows 8.16
